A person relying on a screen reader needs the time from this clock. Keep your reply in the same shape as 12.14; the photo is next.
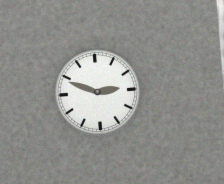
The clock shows 2.49
